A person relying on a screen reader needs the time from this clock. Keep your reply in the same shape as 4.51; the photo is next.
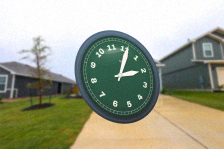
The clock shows 2.01
